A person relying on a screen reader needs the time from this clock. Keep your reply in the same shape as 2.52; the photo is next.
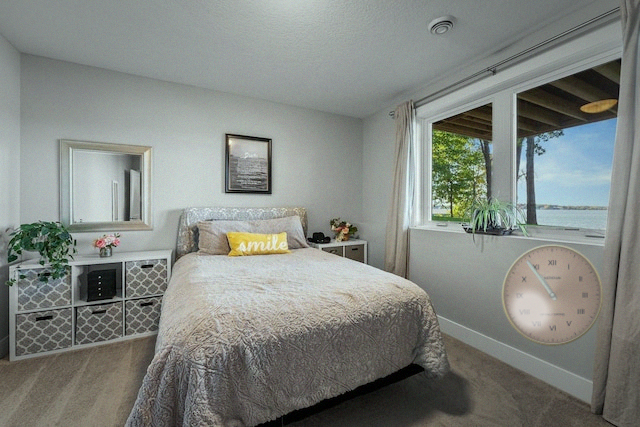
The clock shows 10.54
